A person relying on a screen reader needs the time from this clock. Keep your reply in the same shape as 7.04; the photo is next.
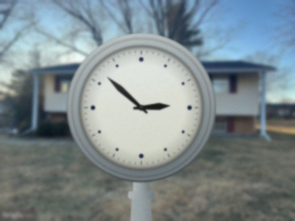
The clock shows 2.52
